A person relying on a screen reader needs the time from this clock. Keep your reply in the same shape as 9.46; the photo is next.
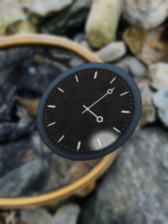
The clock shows 4.07
